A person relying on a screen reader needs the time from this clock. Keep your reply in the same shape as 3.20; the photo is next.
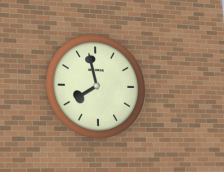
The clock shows 7.58
